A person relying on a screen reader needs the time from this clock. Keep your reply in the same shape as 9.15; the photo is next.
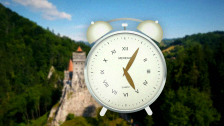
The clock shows 5.05
